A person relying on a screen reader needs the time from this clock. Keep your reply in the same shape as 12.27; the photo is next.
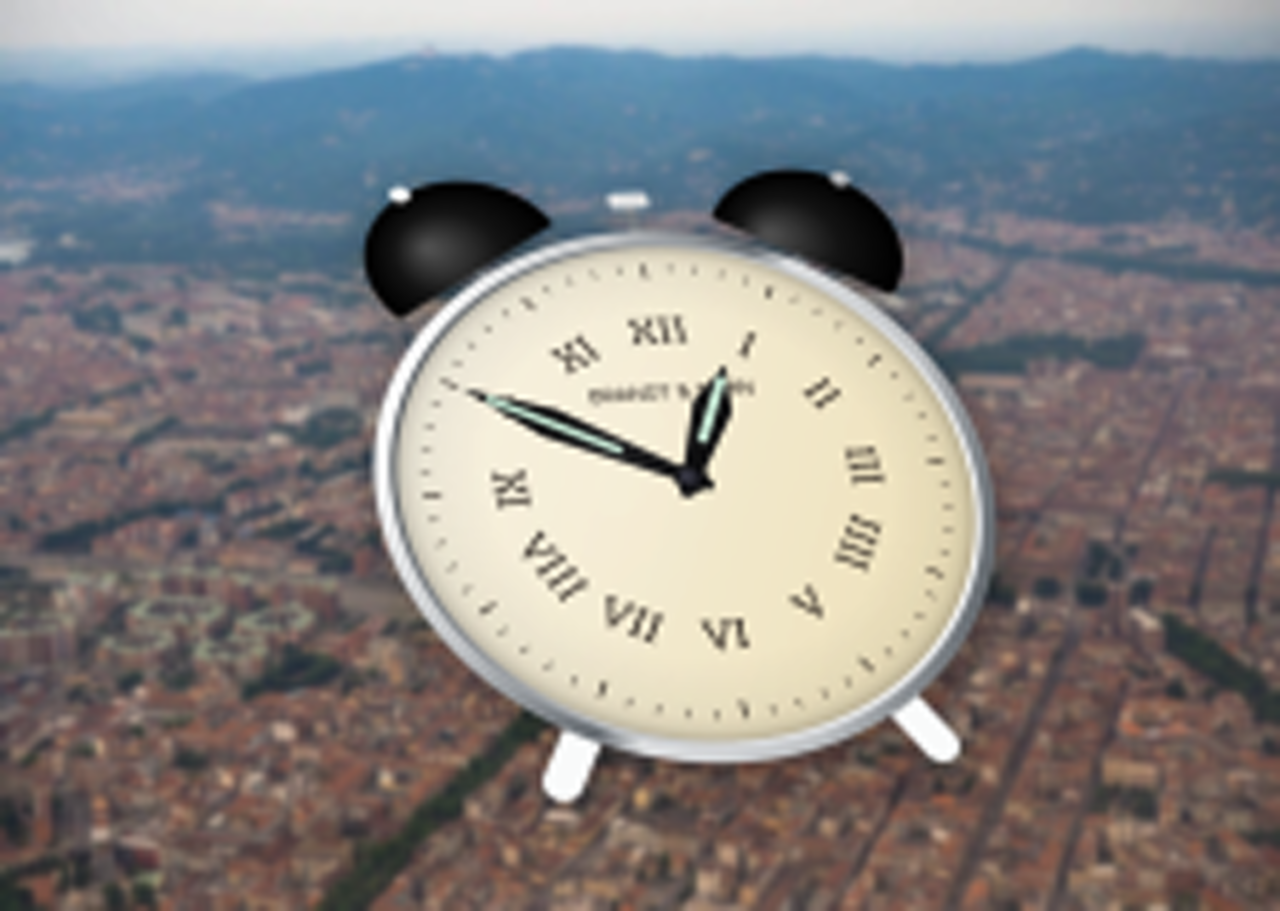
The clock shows 12.50
